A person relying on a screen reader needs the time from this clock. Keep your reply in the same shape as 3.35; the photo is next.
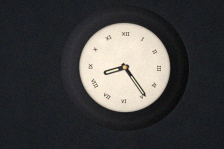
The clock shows 8.24
